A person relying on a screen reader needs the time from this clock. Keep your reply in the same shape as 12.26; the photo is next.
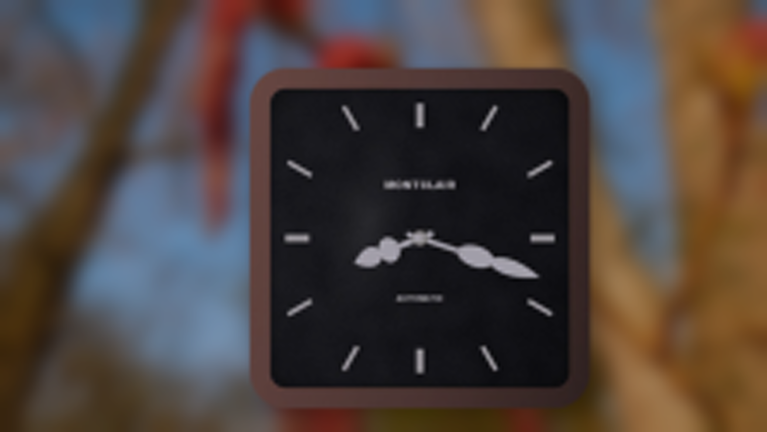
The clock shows 8.18
